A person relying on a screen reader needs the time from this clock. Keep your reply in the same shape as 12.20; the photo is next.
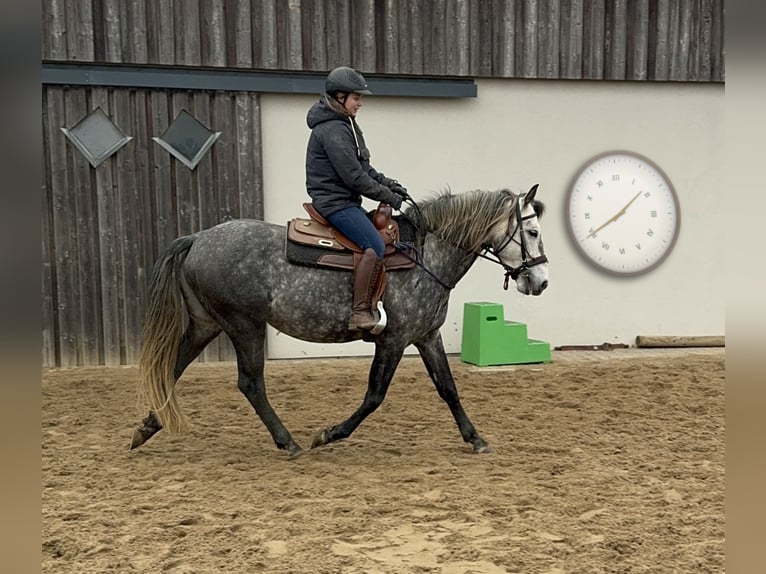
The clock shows 1.40
